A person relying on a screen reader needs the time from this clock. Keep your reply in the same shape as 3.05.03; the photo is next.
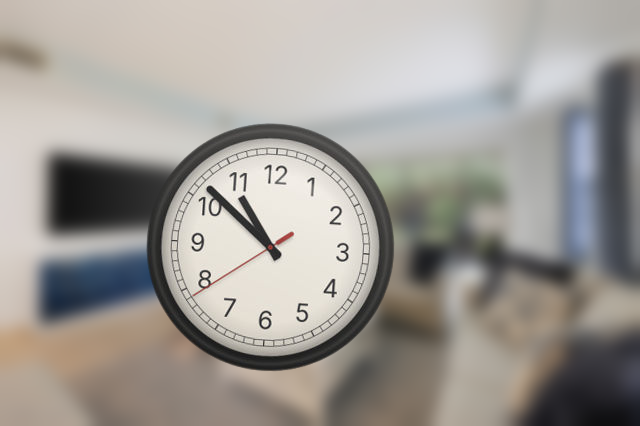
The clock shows 10.51.39
